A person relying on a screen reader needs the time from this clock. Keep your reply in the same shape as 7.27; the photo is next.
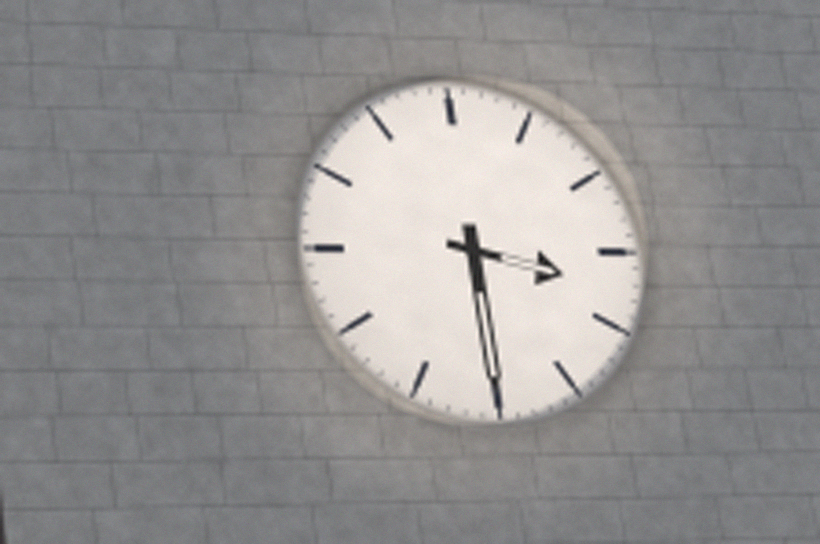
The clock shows 3.30
